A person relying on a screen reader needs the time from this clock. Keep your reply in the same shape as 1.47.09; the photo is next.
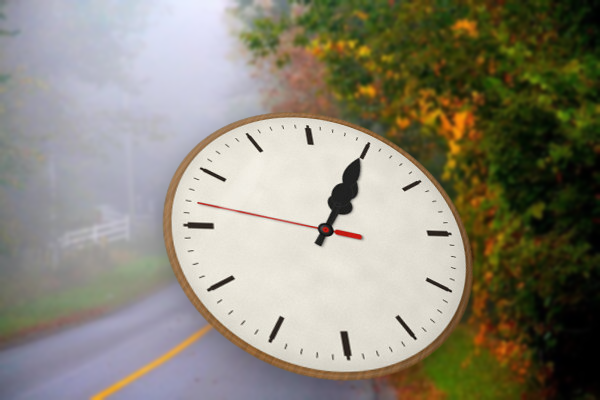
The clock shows 1.04.47
